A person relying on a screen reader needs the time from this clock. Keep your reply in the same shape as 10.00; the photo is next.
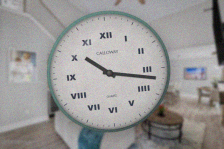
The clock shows 10.17
